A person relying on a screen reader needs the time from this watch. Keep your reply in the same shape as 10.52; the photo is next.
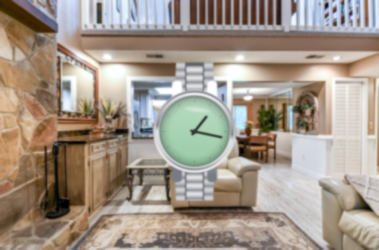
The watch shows 1.17
